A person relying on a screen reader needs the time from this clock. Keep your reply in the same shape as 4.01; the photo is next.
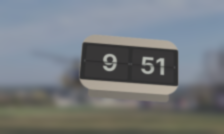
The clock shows 9.51
